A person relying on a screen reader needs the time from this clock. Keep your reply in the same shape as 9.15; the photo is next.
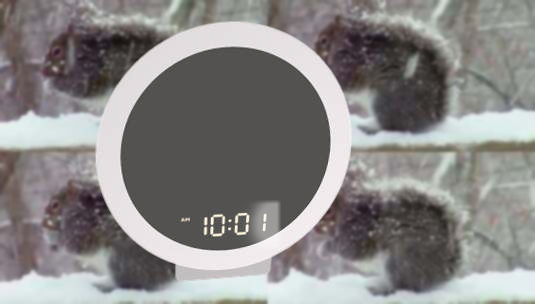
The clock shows 10.01
